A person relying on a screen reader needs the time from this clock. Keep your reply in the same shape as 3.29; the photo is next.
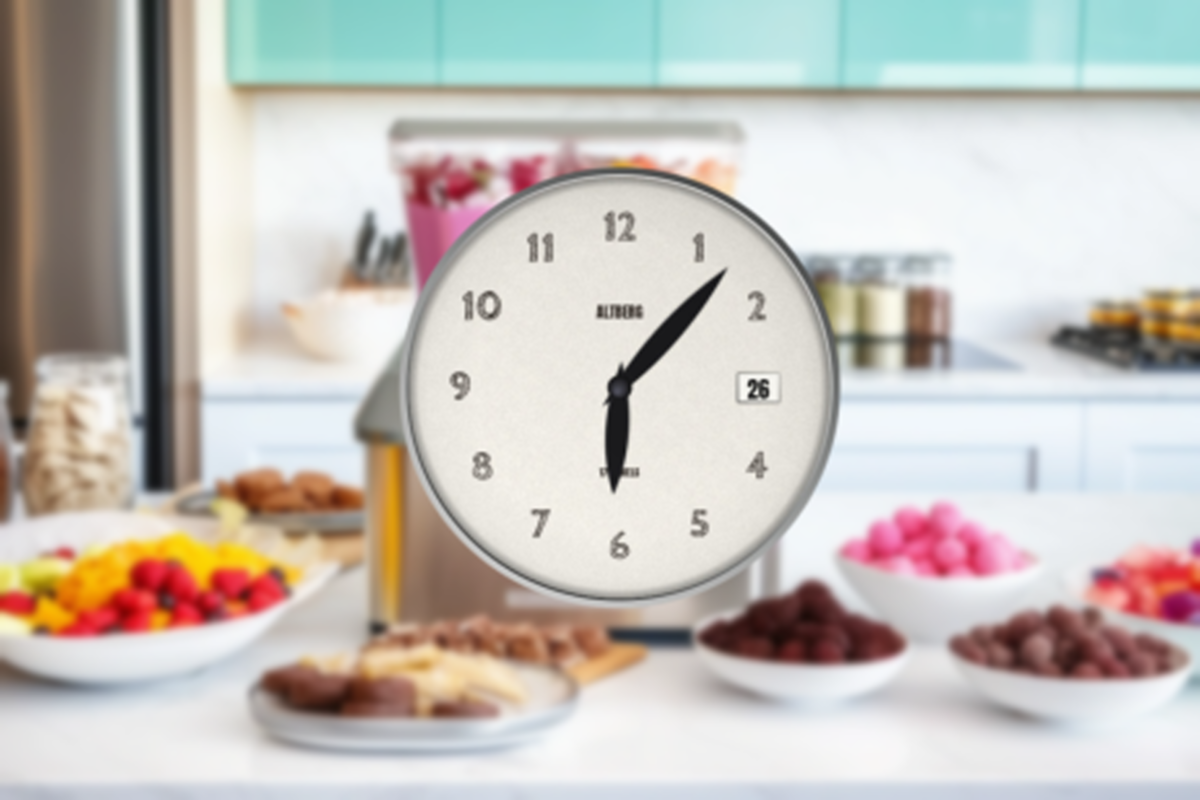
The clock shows 6.07
